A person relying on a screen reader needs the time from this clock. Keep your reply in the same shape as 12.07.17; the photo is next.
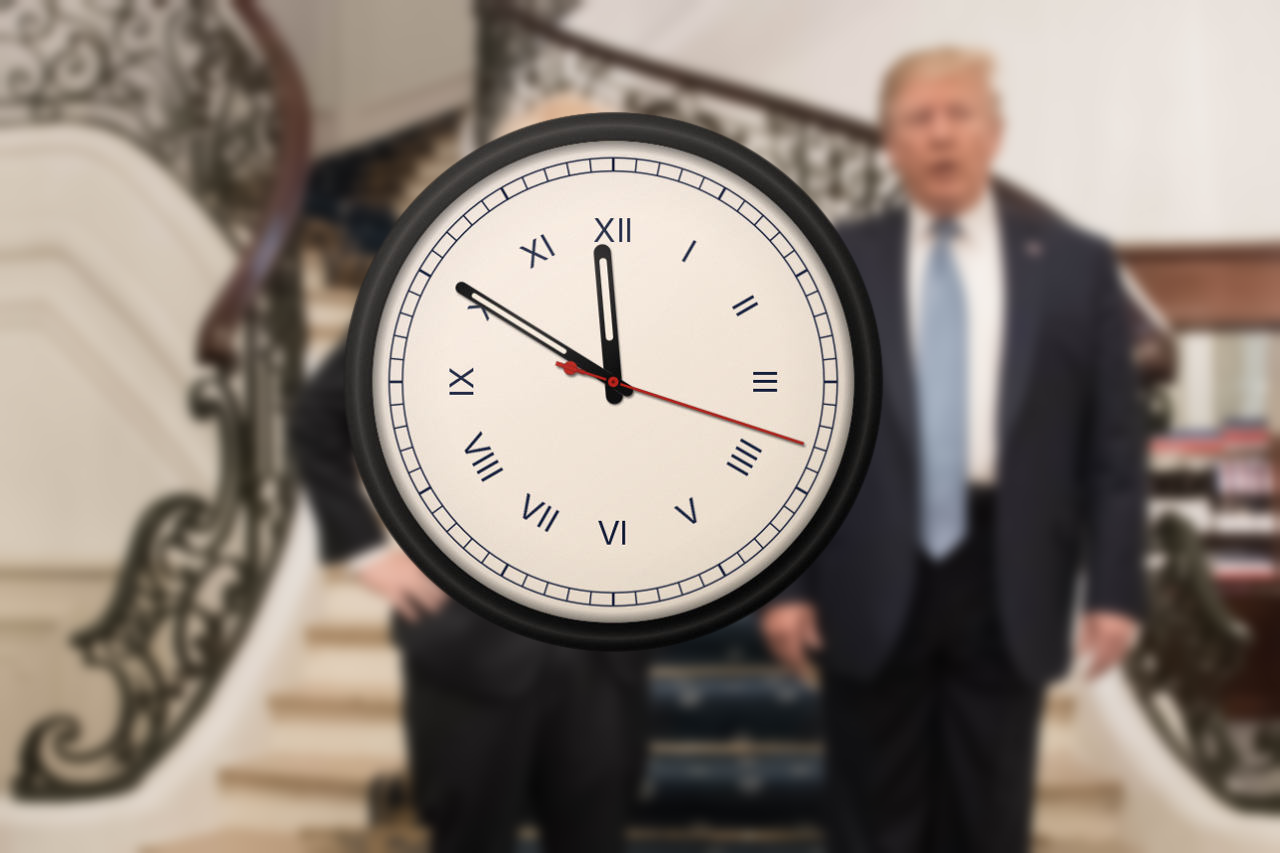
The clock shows 11.50.18
